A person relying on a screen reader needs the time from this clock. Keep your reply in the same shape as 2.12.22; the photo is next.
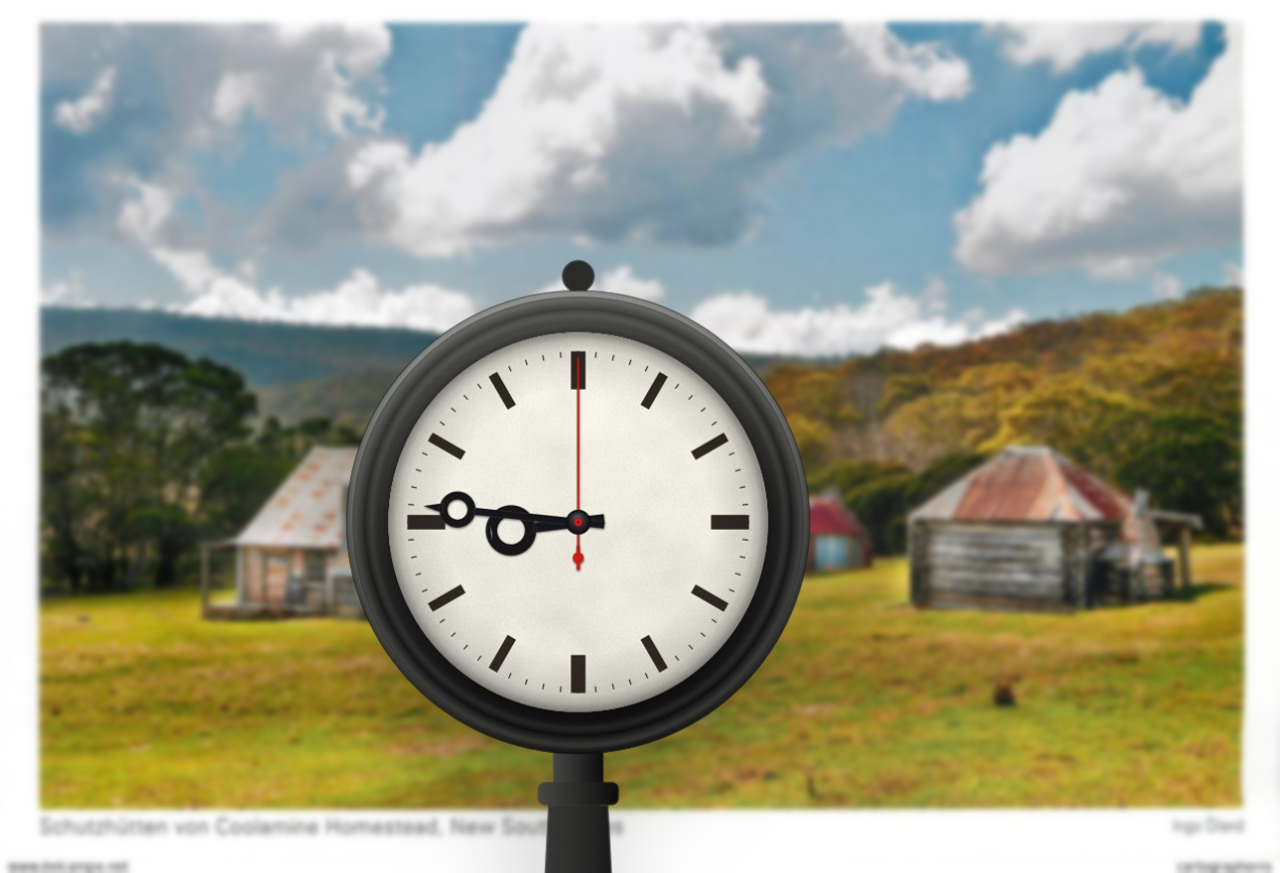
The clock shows 8.46.00
